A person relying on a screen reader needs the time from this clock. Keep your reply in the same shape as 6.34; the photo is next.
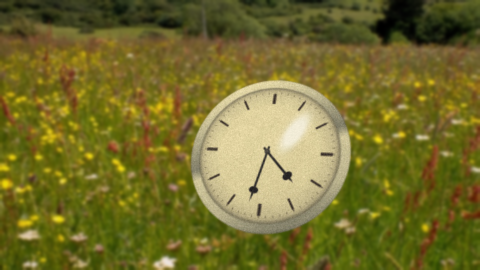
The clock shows 4.32
